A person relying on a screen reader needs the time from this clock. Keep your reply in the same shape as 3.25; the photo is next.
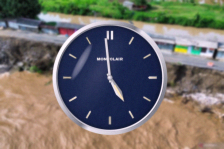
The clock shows 4.59
